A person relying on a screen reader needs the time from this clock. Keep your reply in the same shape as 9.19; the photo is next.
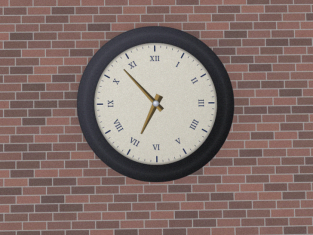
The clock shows 6.53
